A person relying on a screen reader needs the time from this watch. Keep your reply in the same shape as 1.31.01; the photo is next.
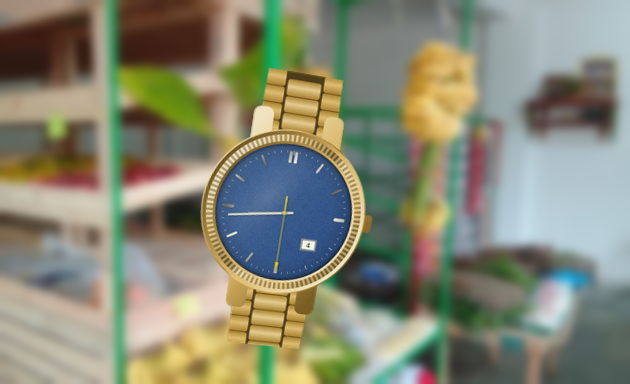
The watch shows 8.43.30
